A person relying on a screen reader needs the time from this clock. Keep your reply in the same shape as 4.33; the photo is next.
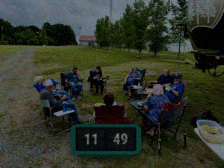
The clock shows 11.49
